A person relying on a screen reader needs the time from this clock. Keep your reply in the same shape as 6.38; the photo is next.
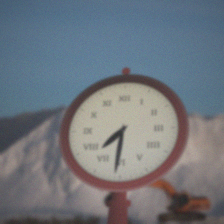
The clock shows 7.31
